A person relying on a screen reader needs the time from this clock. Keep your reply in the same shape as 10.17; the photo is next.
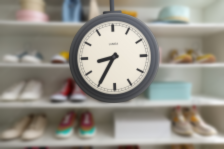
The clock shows 8.35
